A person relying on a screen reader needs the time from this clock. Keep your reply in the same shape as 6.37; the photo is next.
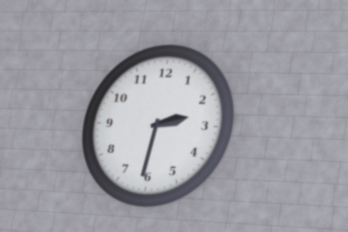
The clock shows 2.31
